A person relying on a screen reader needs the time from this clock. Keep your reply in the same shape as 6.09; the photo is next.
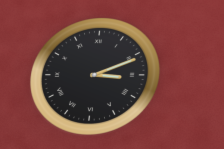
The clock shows 3.11
